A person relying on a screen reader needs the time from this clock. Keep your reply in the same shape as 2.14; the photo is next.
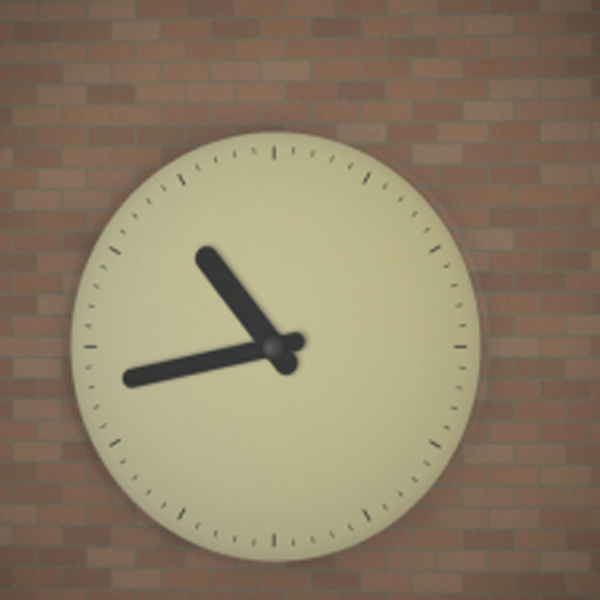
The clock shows 10.43
